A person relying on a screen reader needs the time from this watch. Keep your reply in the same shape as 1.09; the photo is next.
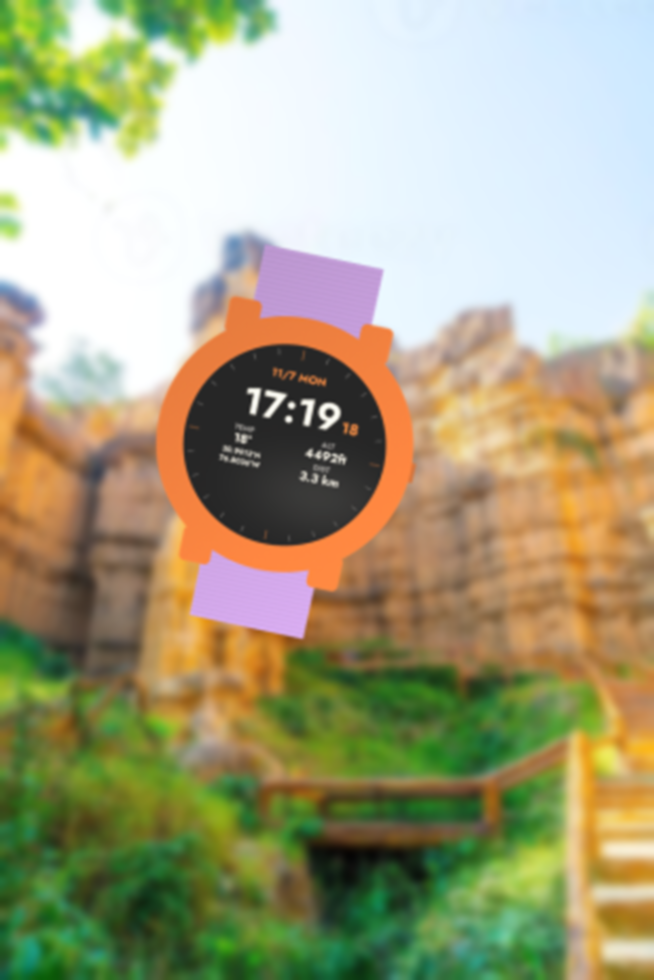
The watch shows 17.19
